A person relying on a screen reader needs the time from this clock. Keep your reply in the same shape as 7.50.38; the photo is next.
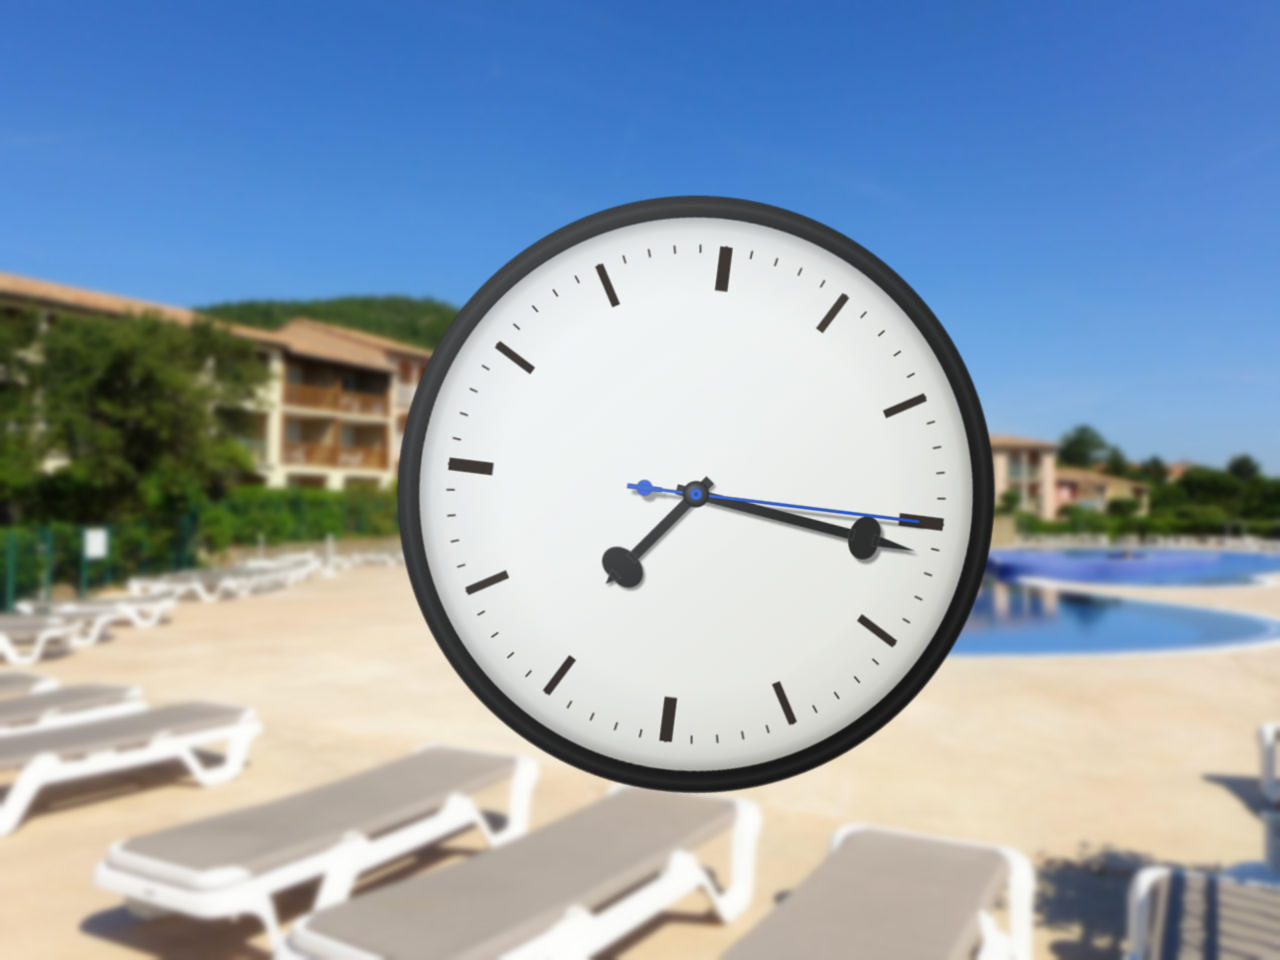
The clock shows 7.16.15
